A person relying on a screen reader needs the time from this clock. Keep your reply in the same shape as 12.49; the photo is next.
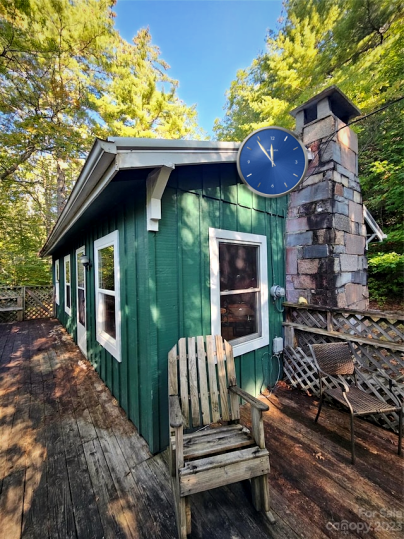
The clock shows 11.54
